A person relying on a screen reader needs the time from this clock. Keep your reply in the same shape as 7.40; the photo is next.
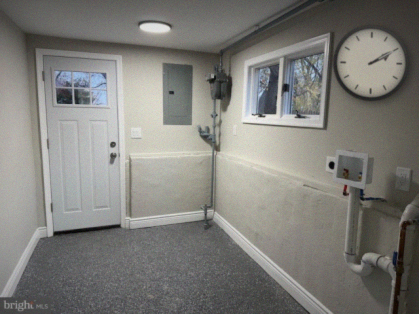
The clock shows 2.10
